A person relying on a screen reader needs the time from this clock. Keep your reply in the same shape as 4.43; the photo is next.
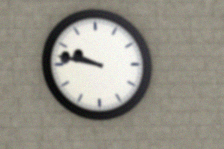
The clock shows 9.47
